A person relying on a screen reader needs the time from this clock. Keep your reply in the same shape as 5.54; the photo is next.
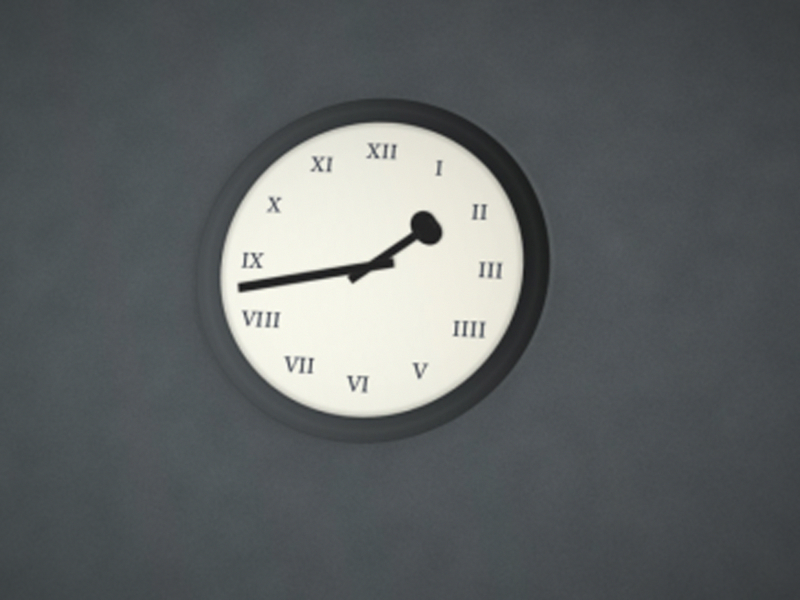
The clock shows 1.43
